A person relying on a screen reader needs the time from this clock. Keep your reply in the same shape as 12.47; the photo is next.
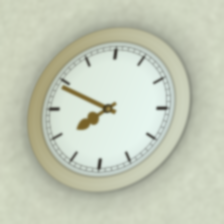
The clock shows 7.49
